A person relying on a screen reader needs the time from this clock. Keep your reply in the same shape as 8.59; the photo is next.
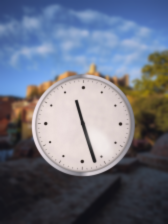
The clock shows 11.27
